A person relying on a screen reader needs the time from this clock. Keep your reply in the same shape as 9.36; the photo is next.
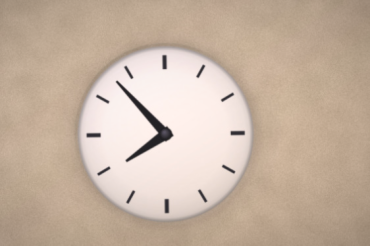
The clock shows 7.53
